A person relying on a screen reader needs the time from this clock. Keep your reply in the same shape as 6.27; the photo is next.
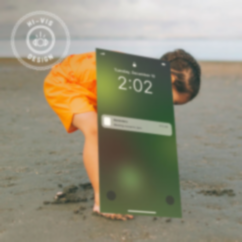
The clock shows 2.02
